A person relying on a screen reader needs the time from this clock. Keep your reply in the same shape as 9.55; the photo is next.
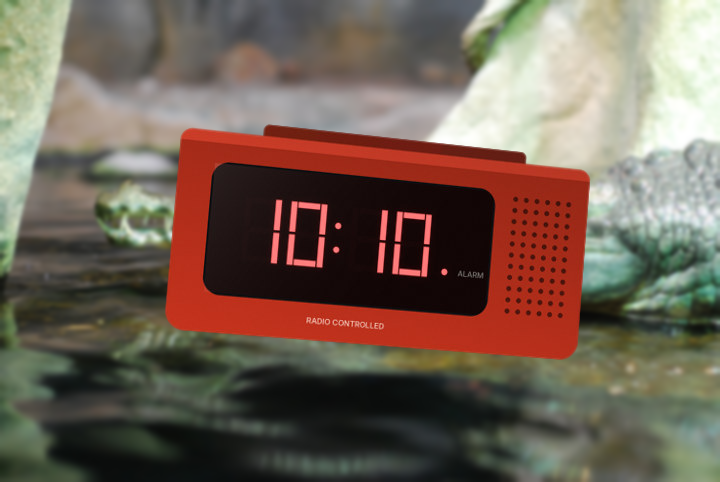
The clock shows 10.10
